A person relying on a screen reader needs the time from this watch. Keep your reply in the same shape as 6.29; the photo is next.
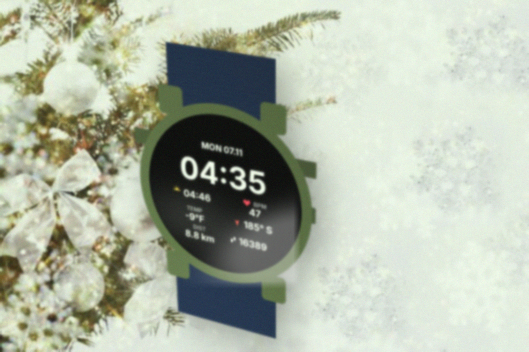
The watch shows 4.35
